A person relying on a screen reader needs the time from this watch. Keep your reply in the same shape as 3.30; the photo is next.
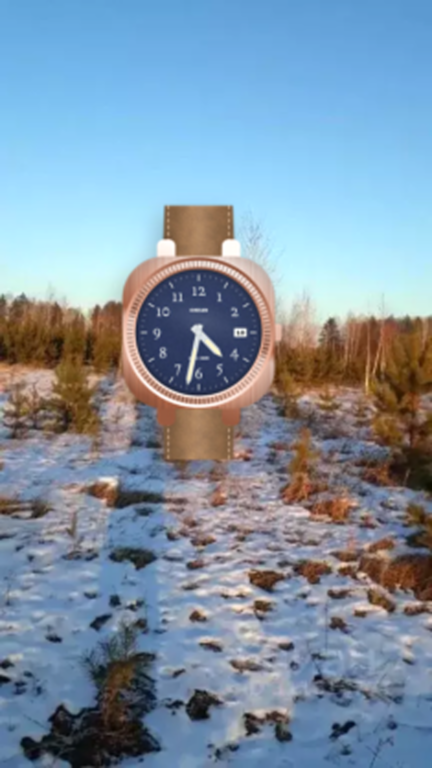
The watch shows 4.32
